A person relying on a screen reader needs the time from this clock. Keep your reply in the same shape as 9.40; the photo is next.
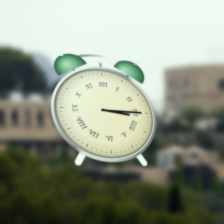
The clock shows 3.15
